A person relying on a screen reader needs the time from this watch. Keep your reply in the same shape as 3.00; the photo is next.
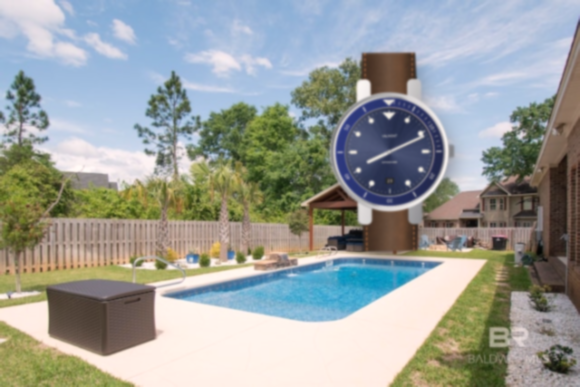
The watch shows 8.11
